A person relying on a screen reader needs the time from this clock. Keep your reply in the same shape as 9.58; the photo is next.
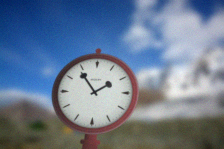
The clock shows 1.54
